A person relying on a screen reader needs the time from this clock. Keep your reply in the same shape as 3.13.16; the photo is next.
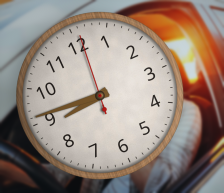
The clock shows 8.46.01
